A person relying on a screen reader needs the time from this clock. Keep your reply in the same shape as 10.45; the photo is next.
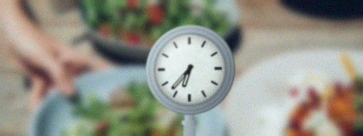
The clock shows 6.37
